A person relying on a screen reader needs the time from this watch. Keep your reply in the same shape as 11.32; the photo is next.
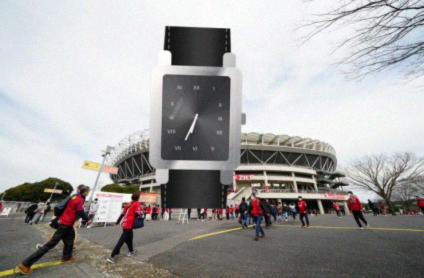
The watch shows 6.34
